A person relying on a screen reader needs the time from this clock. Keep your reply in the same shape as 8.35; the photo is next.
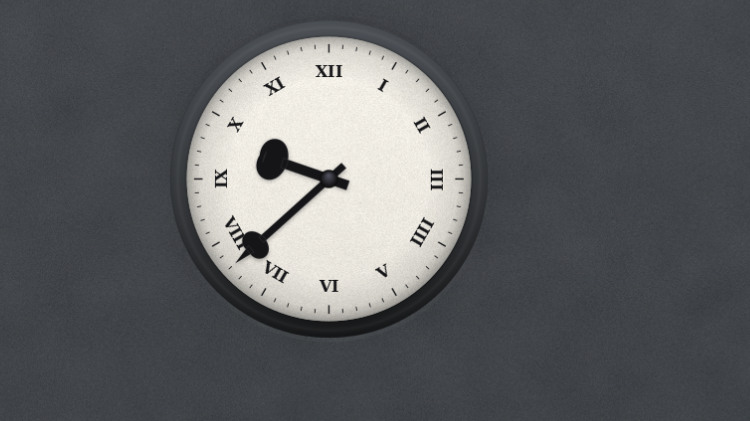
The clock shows 9.38
